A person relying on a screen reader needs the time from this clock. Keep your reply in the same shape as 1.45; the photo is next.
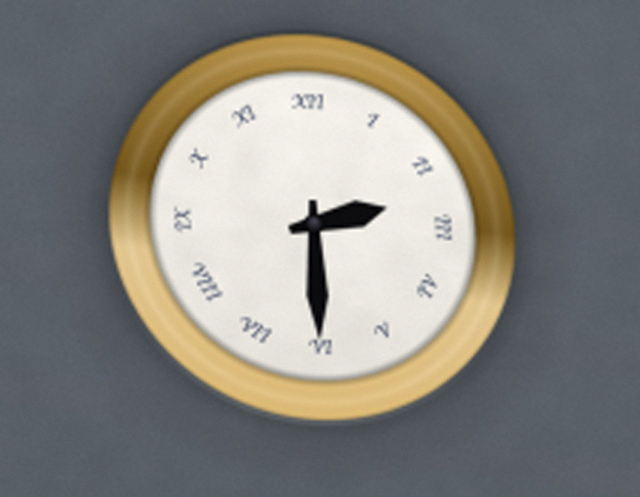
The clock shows 2.30
